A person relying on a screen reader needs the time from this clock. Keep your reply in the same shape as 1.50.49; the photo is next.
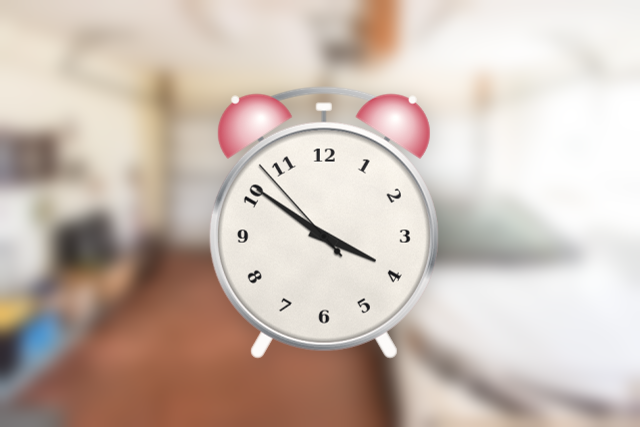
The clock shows 3.50.53
